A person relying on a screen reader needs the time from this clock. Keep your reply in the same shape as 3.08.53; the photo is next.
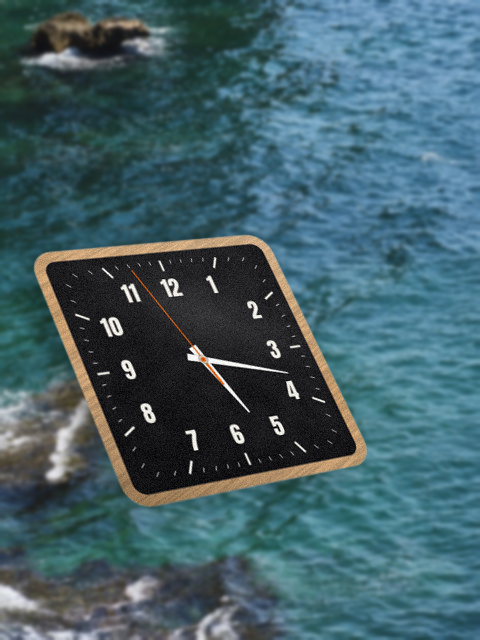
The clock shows 5.17.57
